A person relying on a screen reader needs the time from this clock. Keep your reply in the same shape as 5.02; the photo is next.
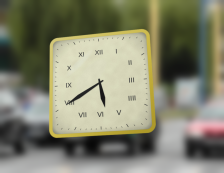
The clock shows 5.40
